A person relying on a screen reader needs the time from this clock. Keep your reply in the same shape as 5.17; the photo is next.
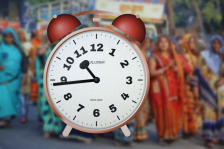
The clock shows 10.44
